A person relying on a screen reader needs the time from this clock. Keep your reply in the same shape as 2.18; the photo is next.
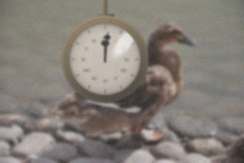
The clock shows 12.01
